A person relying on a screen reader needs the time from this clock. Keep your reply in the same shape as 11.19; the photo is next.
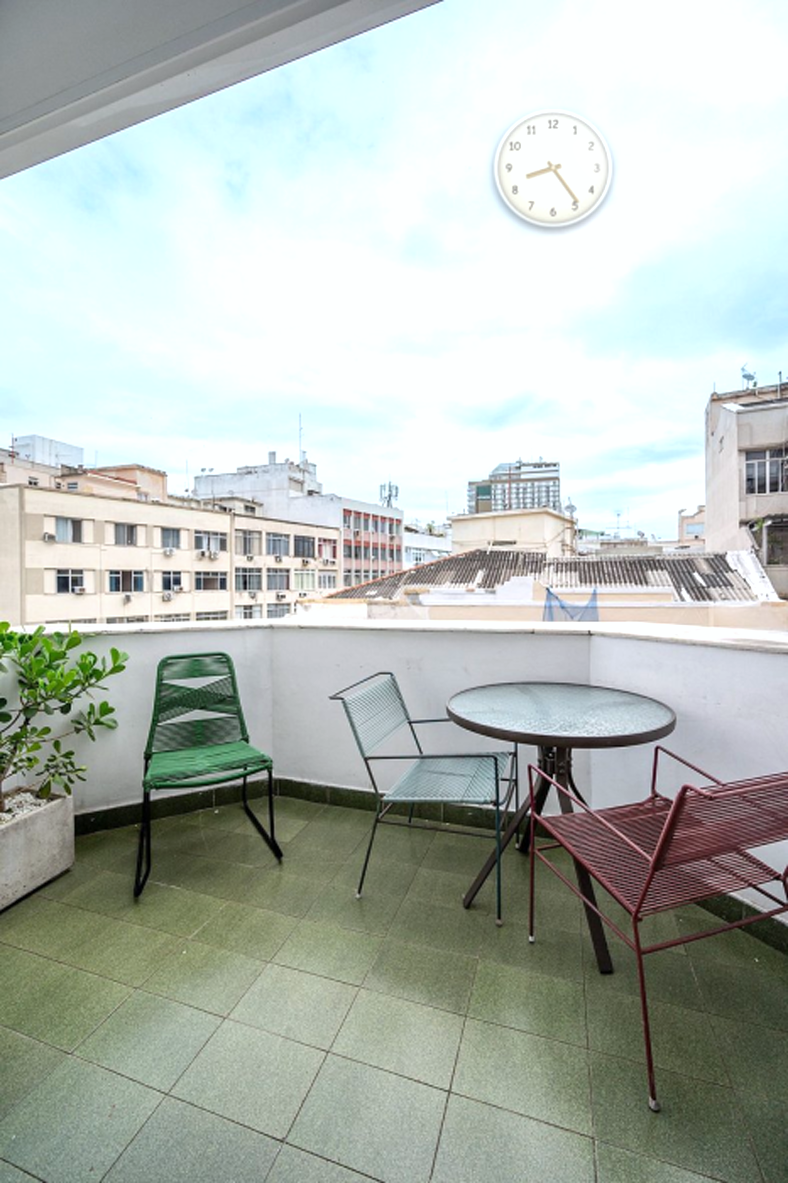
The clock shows 8.24
